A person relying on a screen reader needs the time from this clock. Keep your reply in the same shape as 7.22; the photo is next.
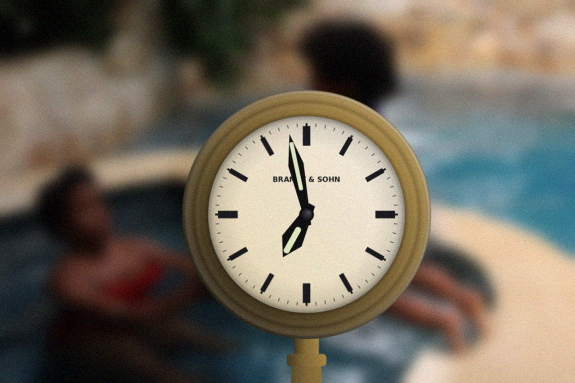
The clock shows 6.58
